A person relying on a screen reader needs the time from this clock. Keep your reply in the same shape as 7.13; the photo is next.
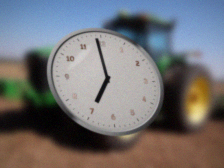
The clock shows 6.59
